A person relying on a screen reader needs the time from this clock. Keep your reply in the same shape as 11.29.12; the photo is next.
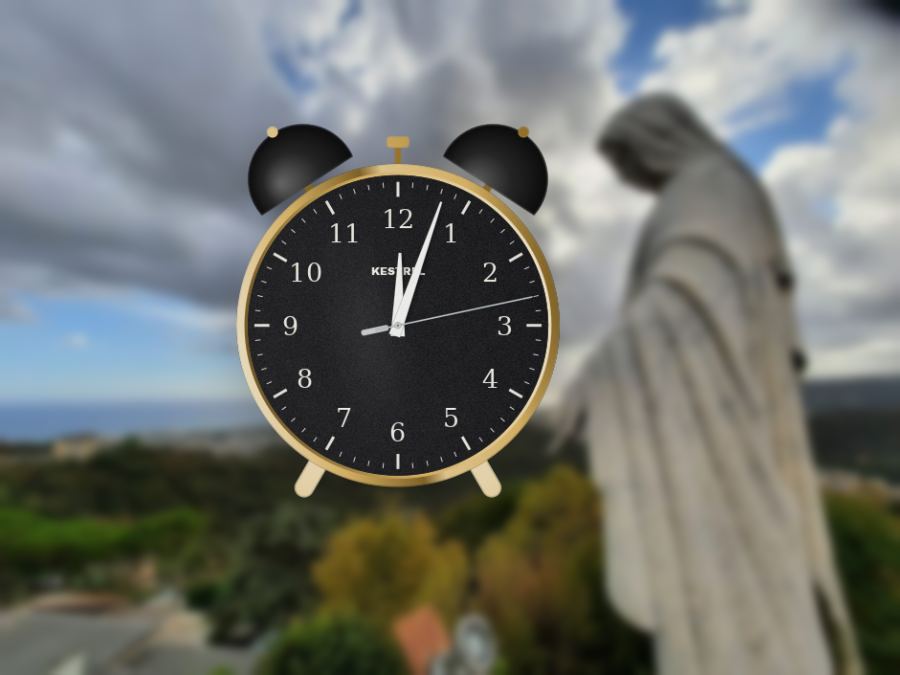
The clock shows 12.03.13
